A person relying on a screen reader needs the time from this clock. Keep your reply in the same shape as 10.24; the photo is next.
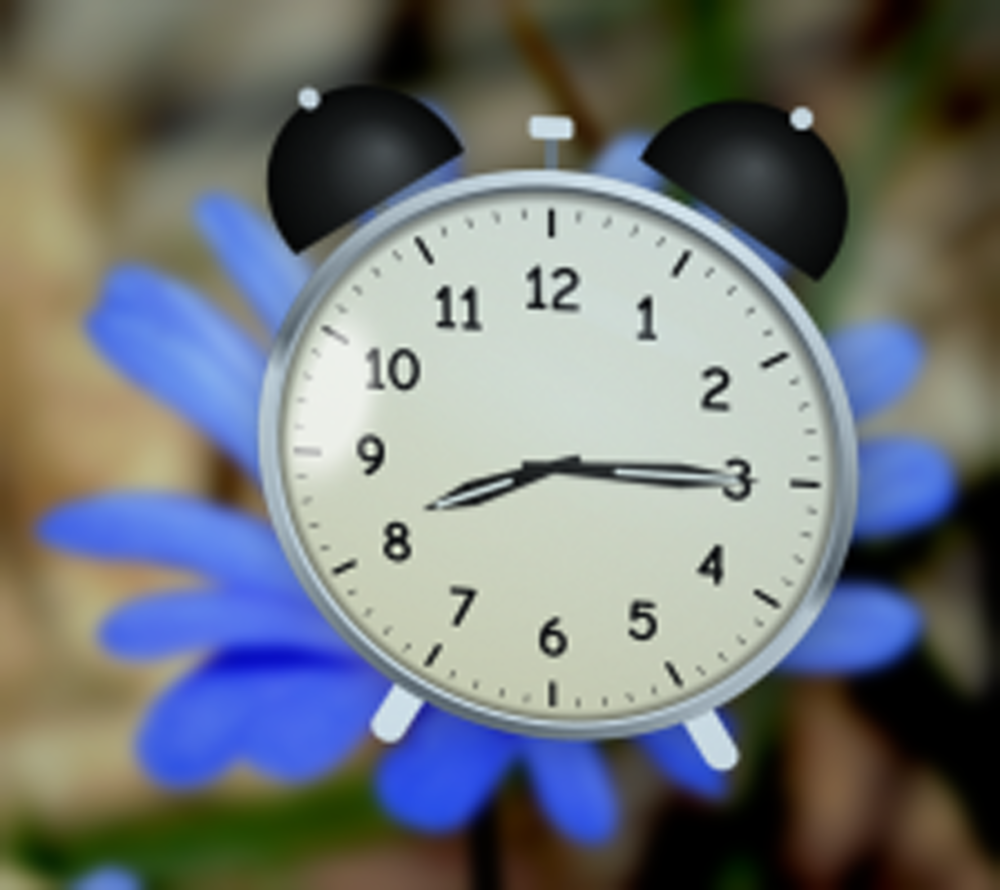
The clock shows 8.15
